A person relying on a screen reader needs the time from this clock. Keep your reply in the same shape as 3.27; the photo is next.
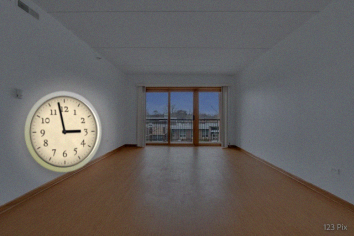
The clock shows 2.58
